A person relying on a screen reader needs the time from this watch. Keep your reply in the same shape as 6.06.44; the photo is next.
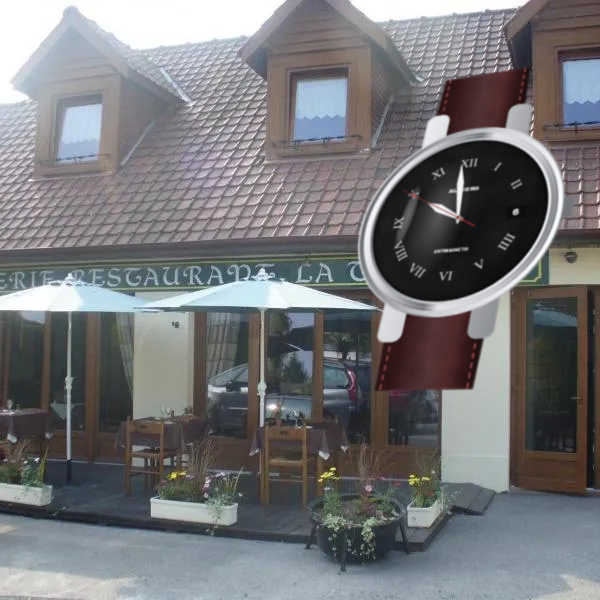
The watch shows 9.58.50
